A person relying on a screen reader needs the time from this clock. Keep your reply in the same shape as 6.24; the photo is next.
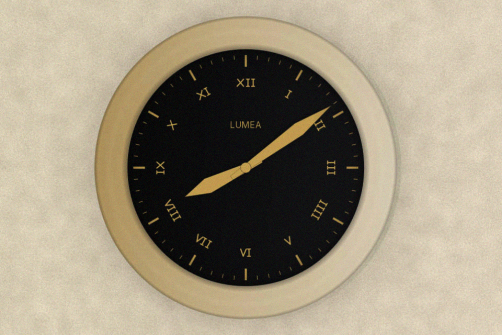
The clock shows 8.09
